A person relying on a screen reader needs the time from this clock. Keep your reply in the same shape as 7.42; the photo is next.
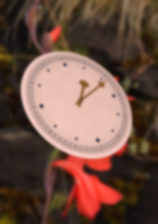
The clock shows 1.11
